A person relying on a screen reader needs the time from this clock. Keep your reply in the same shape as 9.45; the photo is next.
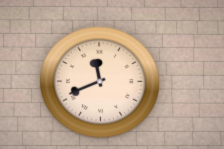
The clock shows 11.41
